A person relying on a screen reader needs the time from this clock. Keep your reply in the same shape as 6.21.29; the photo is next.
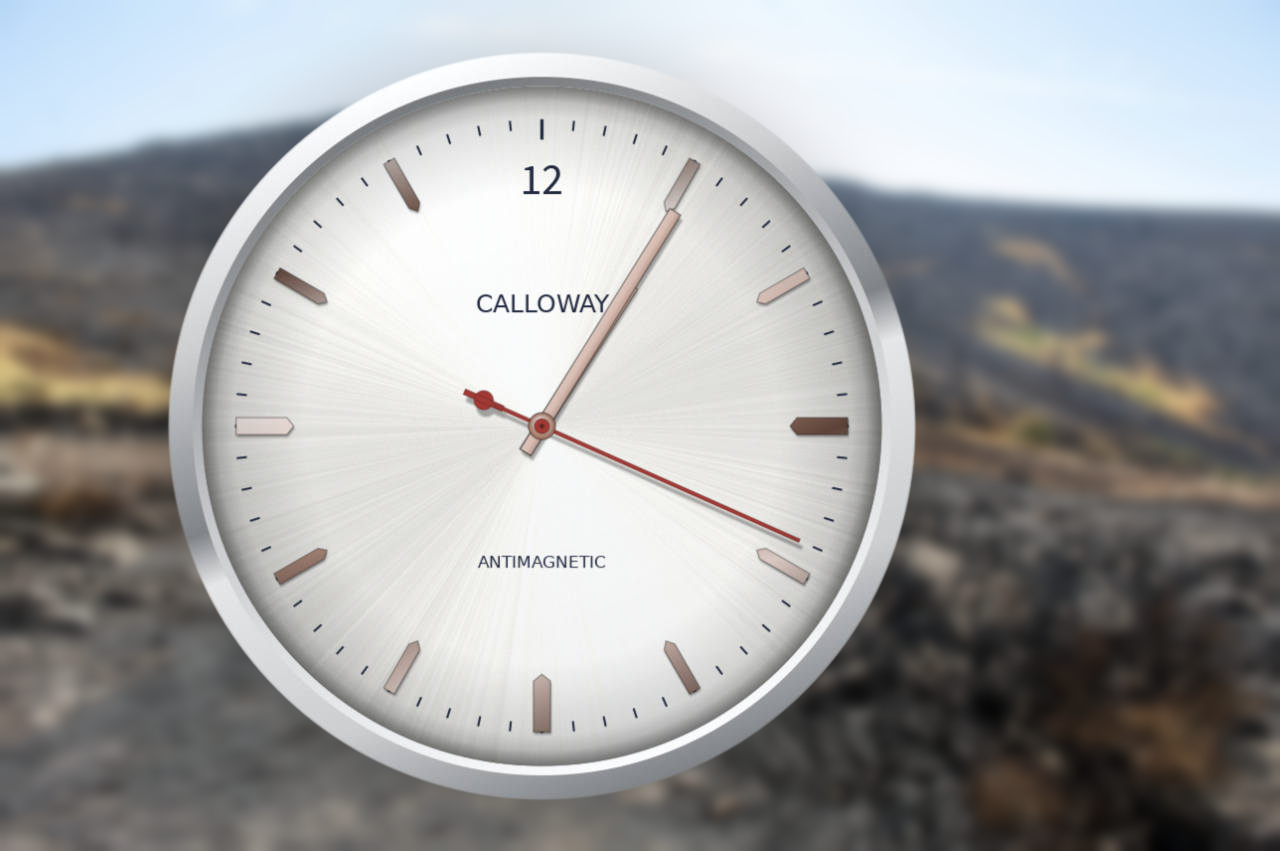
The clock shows 1.05.19
